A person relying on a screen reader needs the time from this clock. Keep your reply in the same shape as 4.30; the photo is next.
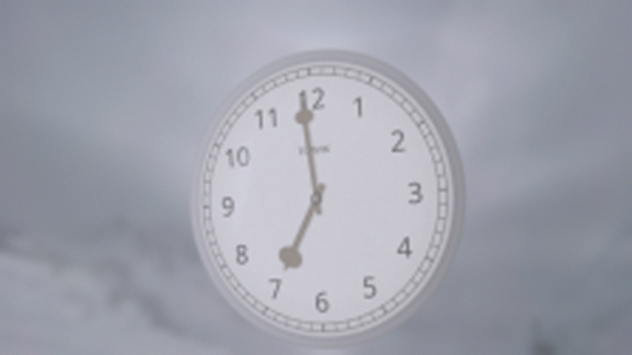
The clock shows 6.59
